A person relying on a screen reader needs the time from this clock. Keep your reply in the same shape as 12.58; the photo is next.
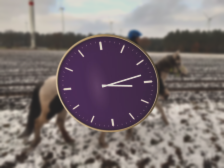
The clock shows 3.13
